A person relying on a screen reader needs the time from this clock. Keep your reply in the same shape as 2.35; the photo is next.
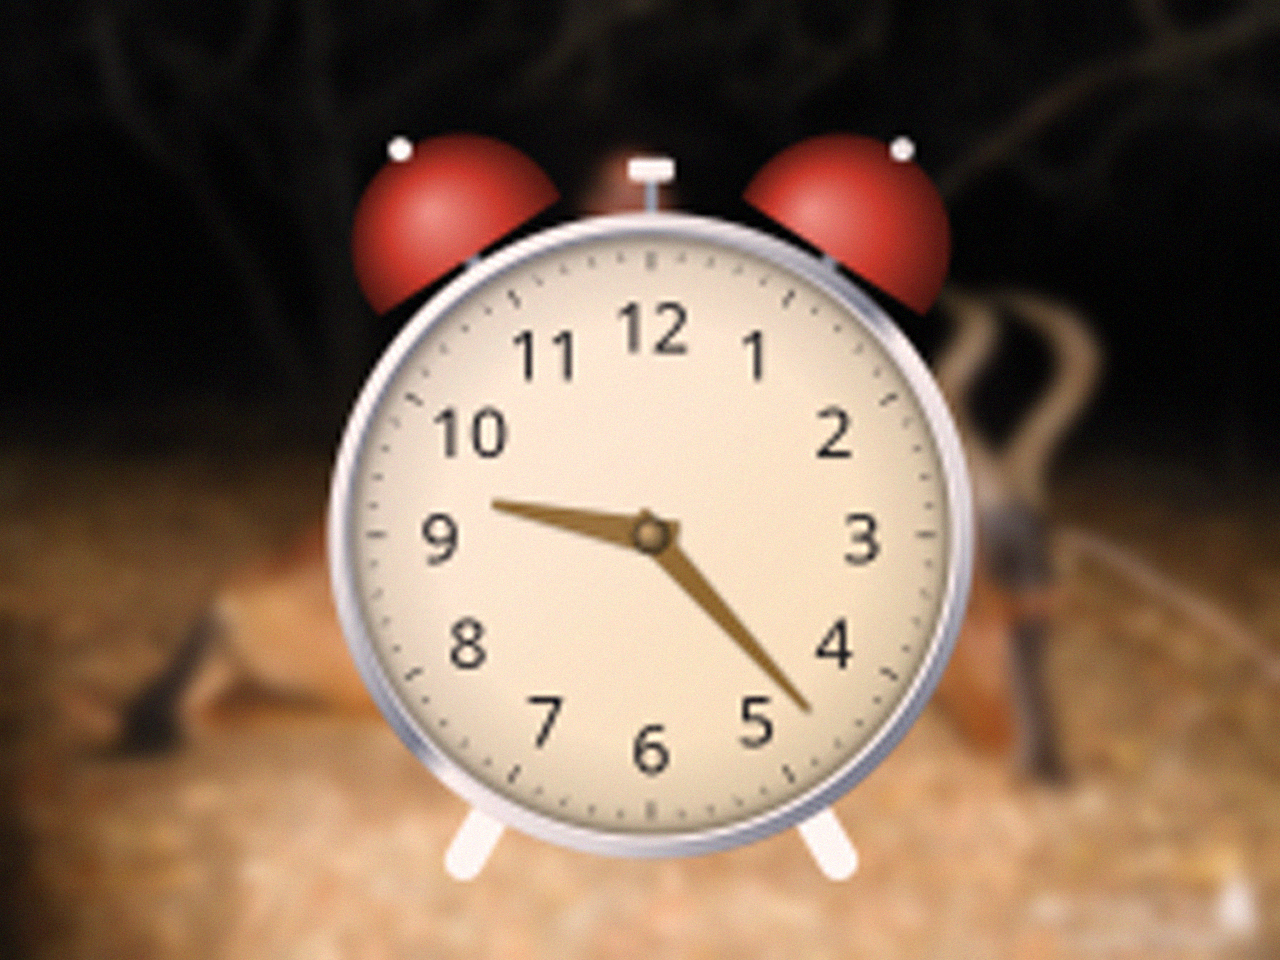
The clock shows 9.23
